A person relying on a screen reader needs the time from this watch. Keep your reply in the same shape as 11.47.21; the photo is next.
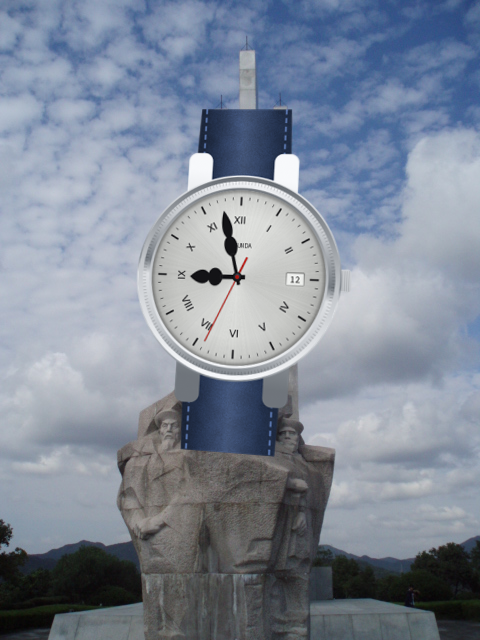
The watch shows 8.57.34
